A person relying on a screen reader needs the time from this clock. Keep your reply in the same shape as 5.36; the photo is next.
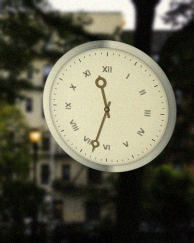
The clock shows 11.33
